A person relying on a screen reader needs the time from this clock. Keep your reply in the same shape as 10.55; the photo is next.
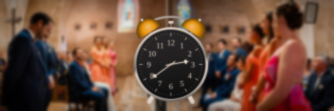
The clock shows 2.39
